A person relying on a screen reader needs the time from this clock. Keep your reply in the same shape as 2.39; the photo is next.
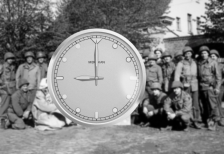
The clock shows 9.00
